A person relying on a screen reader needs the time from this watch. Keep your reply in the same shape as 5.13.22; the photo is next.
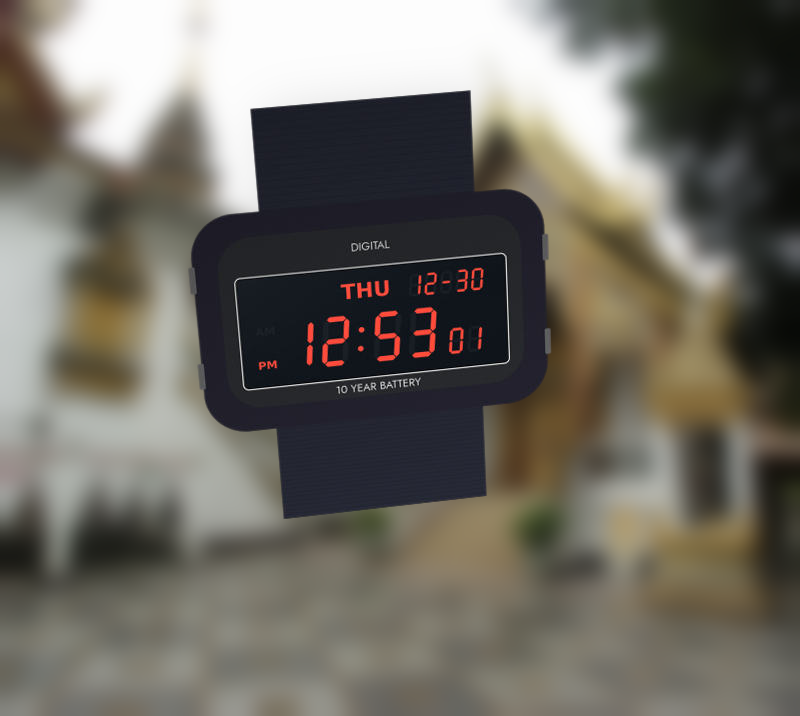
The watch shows 12.53.01
